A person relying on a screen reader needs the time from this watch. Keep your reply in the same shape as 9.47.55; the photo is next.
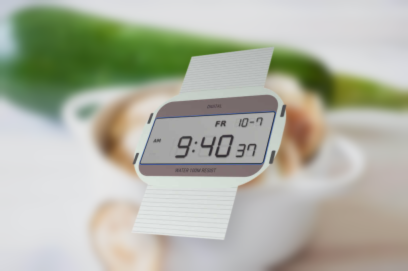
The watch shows 9.40.37
